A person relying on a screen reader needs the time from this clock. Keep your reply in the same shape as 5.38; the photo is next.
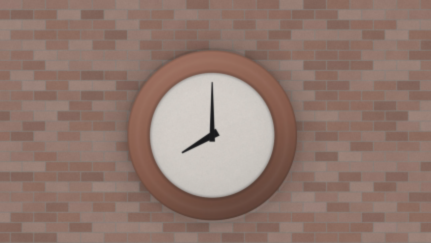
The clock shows 8.00
